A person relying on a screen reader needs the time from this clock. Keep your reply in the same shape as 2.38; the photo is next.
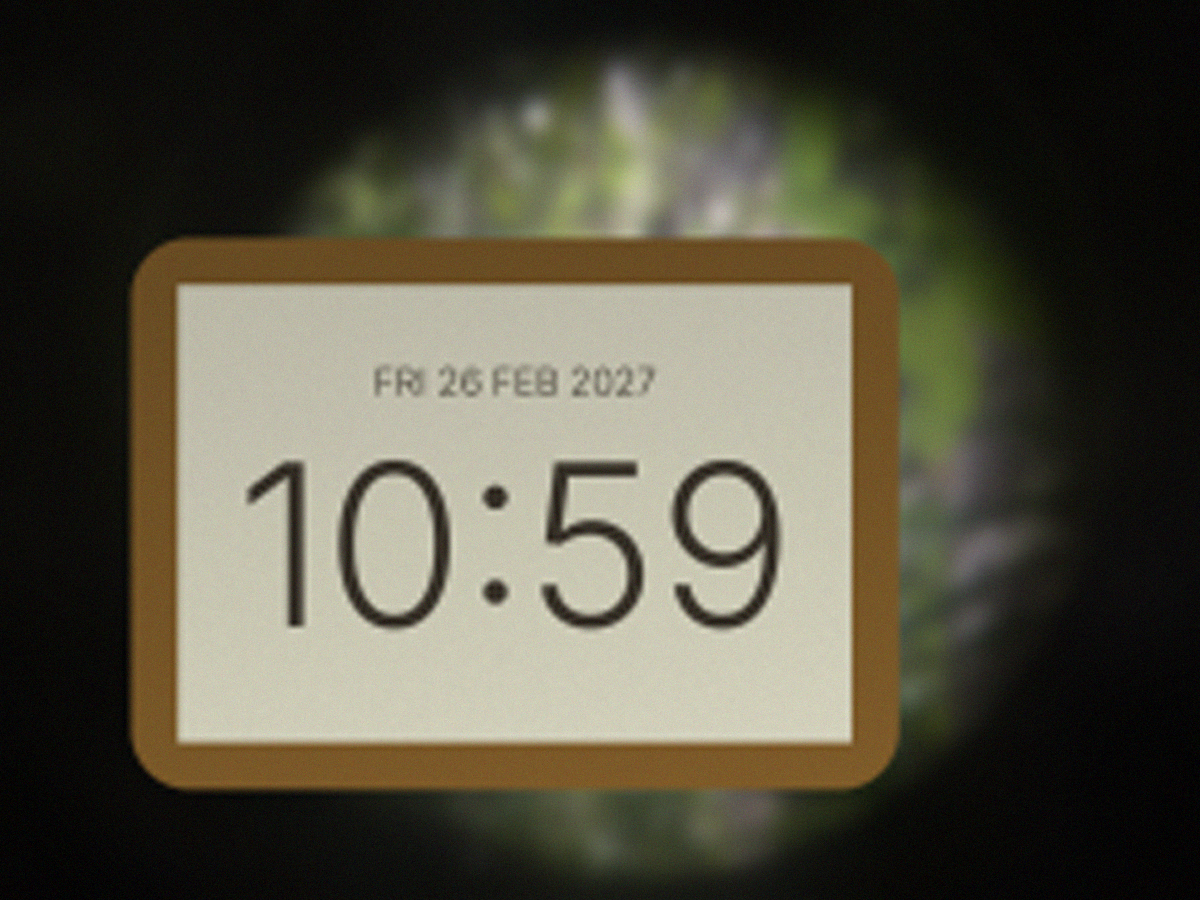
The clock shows 10.59
